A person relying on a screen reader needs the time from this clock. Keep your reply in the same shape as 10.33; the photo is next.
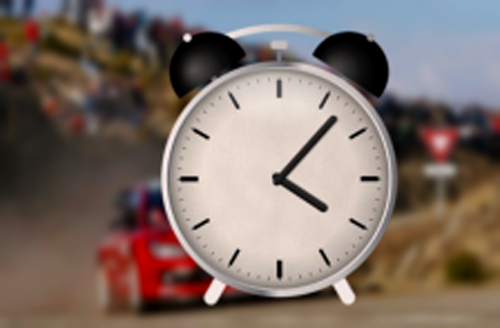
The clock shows 4.07
